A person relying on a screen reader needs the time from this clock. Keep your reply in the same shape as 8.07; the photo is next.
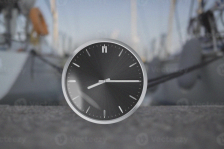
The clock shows 8.15
